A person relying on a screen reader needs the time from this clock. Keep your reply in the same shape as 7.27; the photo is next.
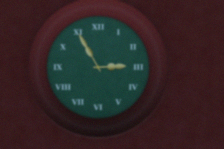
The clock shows 2.55
